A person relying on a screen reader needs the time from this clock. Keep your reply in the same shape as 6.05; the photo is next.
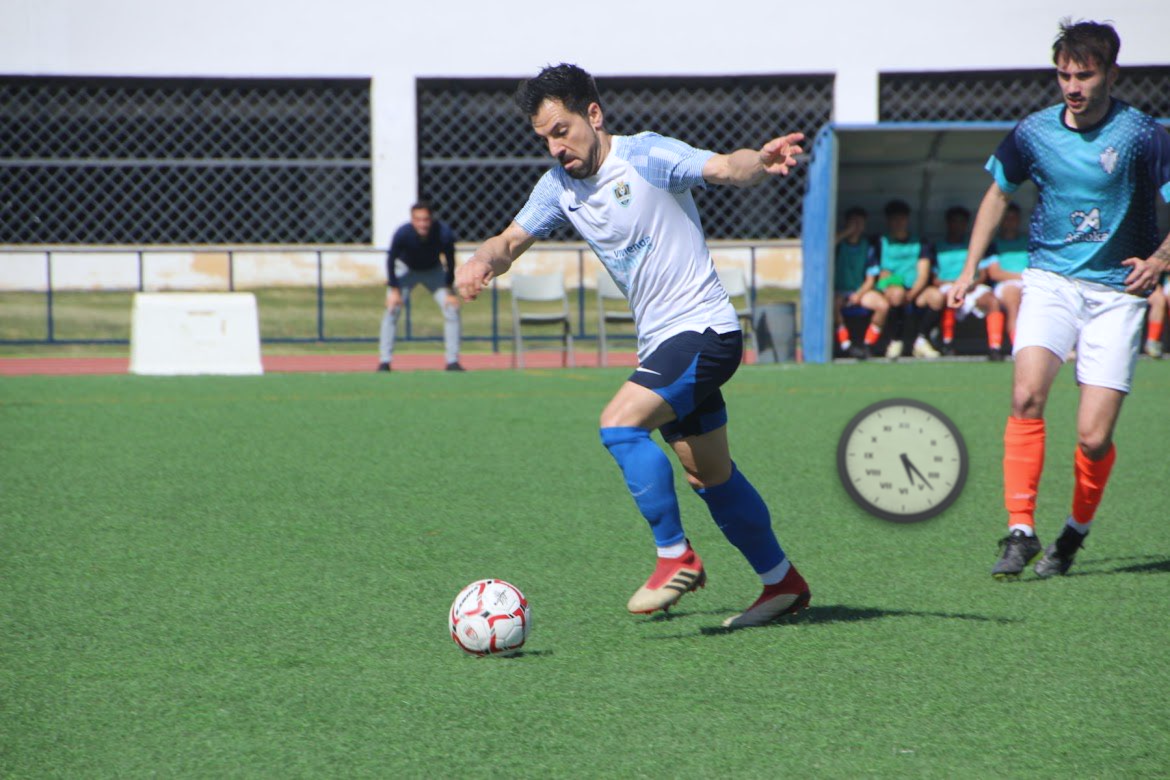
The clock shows 5.23
